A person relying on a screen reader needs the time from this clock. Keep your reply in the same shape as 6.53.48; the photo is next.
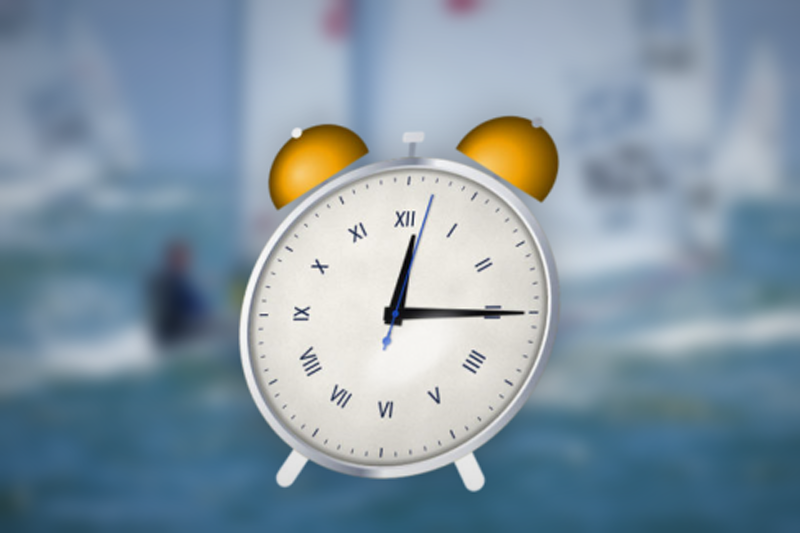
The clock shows 12.15.02
